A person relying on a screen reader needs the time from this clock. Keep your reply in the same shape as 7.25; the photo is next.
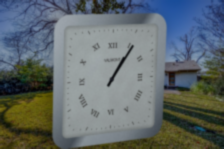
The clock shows 1.06
